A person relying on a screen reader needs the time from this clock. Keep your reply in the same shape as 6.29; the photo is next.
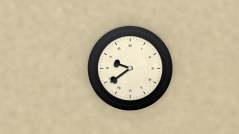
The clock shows 9.39
